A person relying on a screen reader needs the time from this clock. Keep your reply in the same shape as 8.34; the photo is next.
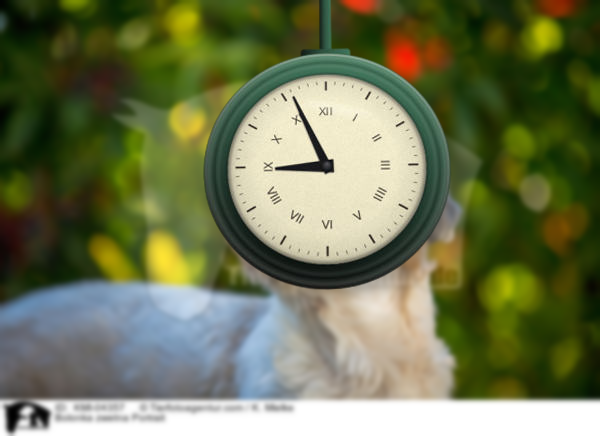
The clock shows 8.56
